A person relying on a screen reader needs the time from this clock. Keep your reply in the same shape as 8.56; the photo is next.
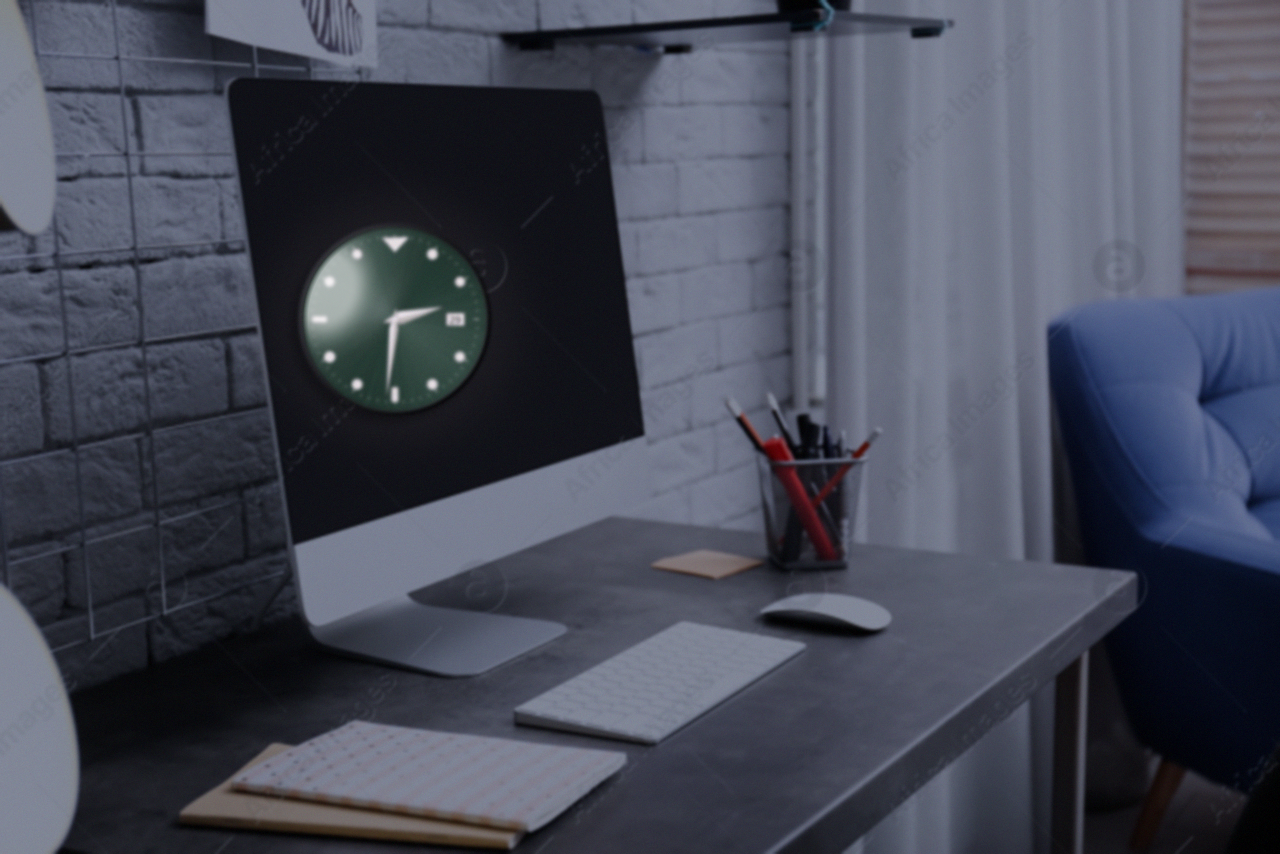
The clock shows 2.31
